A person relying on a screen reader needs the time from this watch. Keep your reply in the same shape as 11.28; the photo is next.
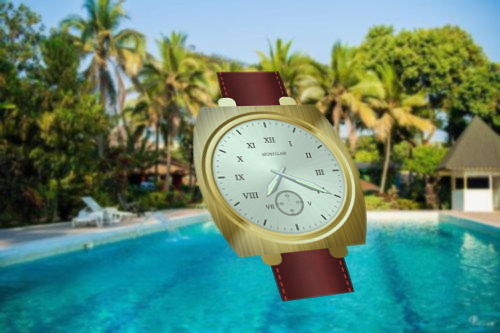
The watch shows 7.20
